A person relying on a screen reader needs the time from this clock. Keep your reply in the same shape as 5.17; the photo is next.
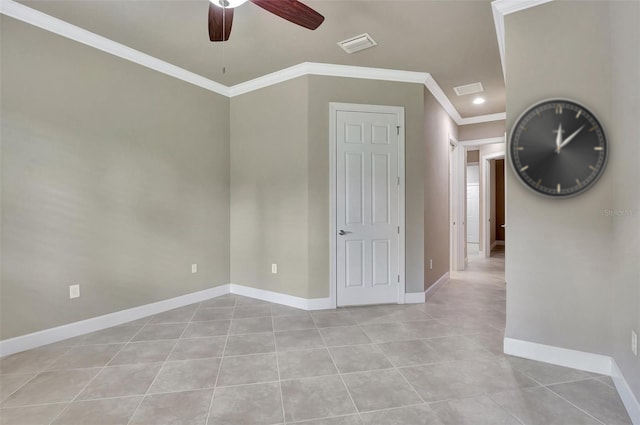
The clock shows 12.08
